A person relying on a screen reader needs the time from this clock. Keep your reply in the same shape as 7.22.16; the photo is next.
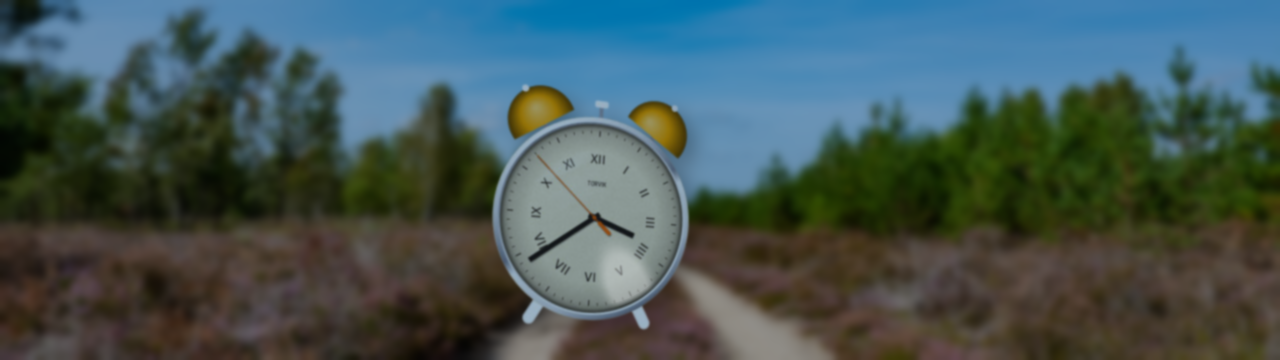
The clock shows 3.38.52
